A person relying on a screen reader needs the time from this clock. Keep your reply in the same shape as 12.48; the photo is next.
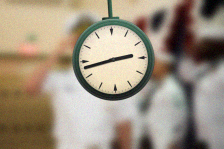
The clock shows 2.43
